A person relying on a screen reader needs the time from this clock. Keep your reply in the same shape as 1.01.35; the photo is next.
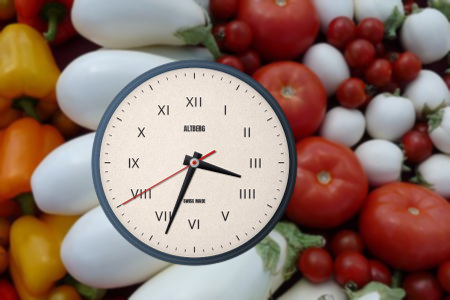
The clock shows 3.33.40
